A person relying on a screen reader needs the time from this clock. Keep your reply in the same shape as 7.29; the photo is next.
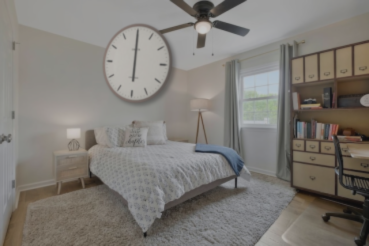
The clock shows 6.00
